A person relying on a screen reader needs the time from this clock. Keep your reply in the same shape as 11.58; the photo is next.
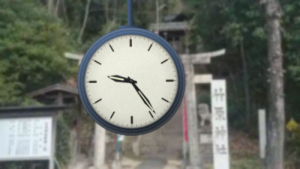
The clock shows 9.24
